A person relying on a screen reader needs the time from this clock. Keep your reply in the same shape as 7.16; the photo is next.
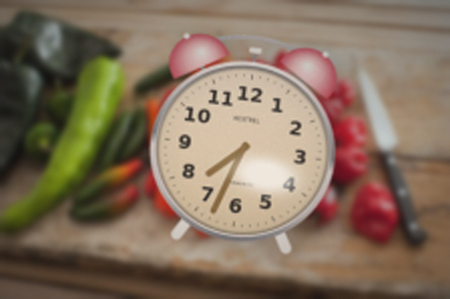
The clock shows 7.33
